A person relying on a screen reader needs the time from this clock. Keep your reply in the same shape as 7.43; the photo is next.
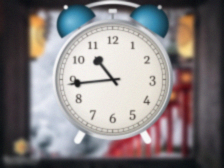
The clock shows 10.44
